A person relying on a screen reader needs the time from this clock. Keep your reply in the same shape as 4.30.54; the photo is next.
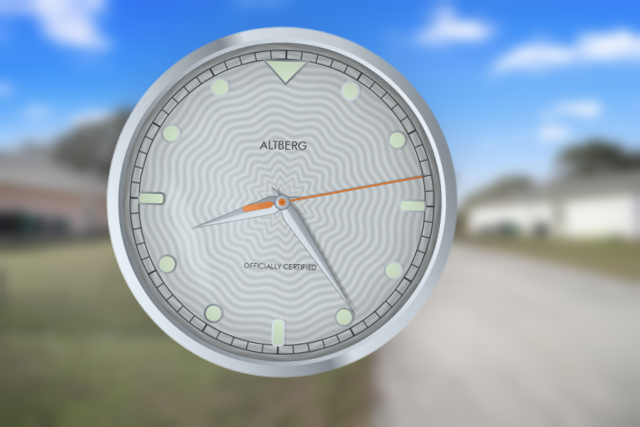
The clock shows 8.24.13
